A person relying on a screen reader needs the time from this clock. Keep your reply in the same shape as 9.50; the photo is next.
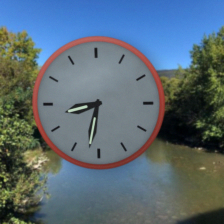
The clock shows 8.32
